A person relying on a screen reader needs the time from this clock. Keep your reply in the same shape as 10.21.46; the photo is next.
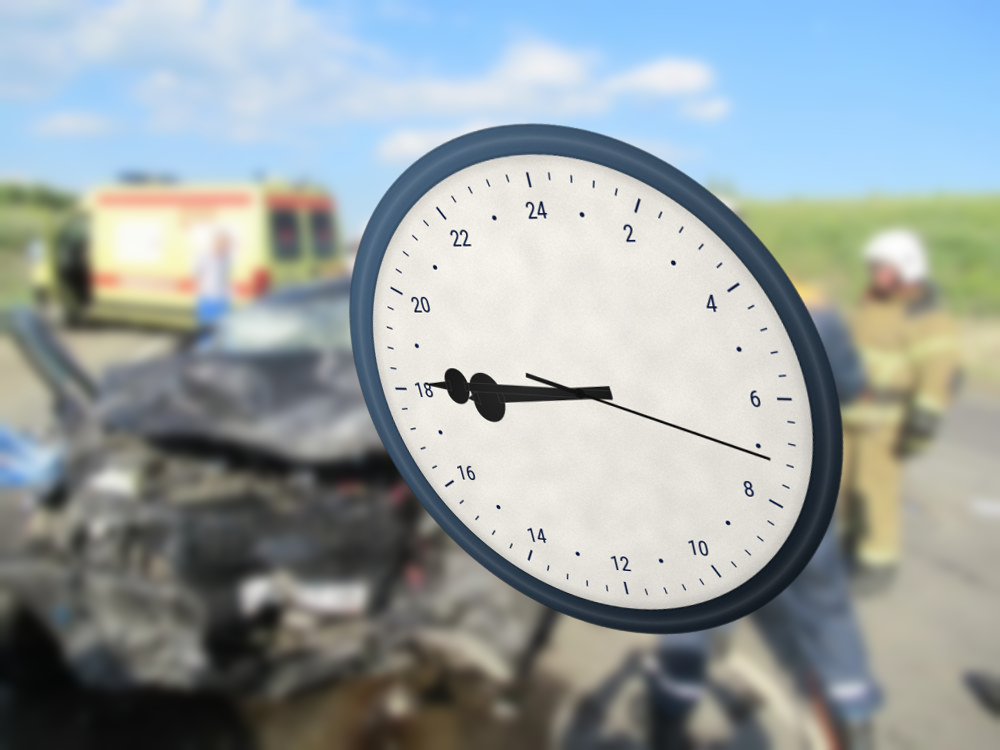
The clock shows 17.45.18
